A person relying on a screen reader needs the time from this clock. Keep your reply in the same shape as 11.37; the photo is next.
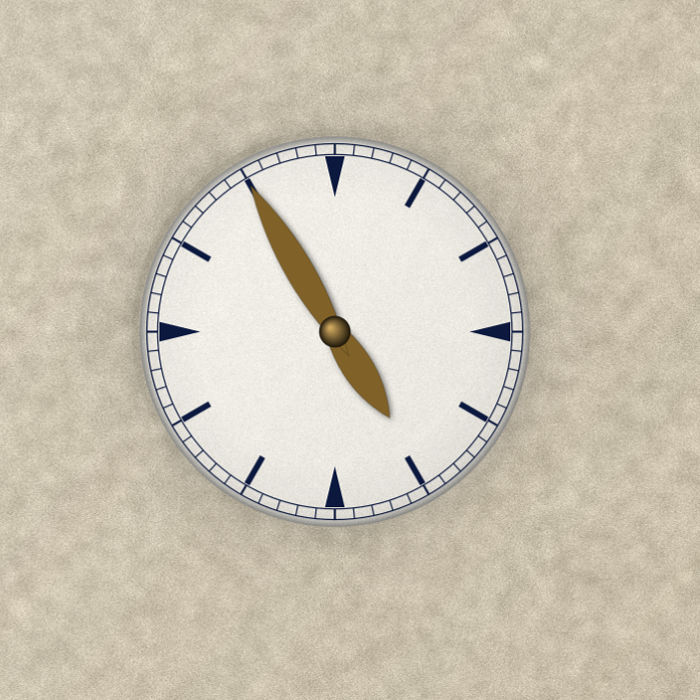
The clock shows 4.55
